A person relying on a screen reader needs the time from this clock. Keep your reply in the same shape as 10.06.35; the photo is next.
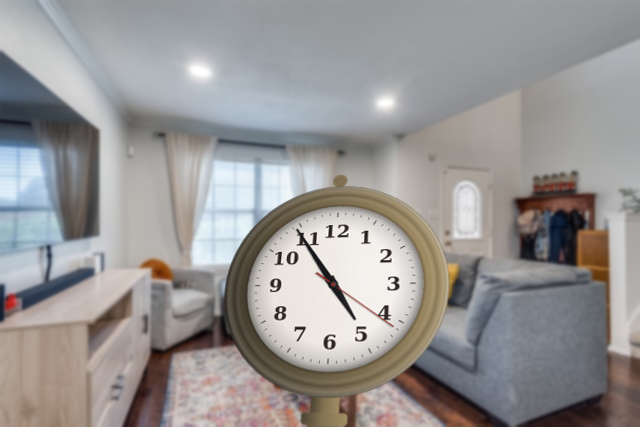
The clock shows 4.54.21
